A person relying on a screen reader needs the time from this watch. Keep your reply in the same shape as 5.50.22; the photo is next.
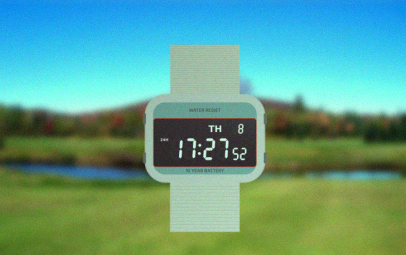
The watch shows 17.27.52
